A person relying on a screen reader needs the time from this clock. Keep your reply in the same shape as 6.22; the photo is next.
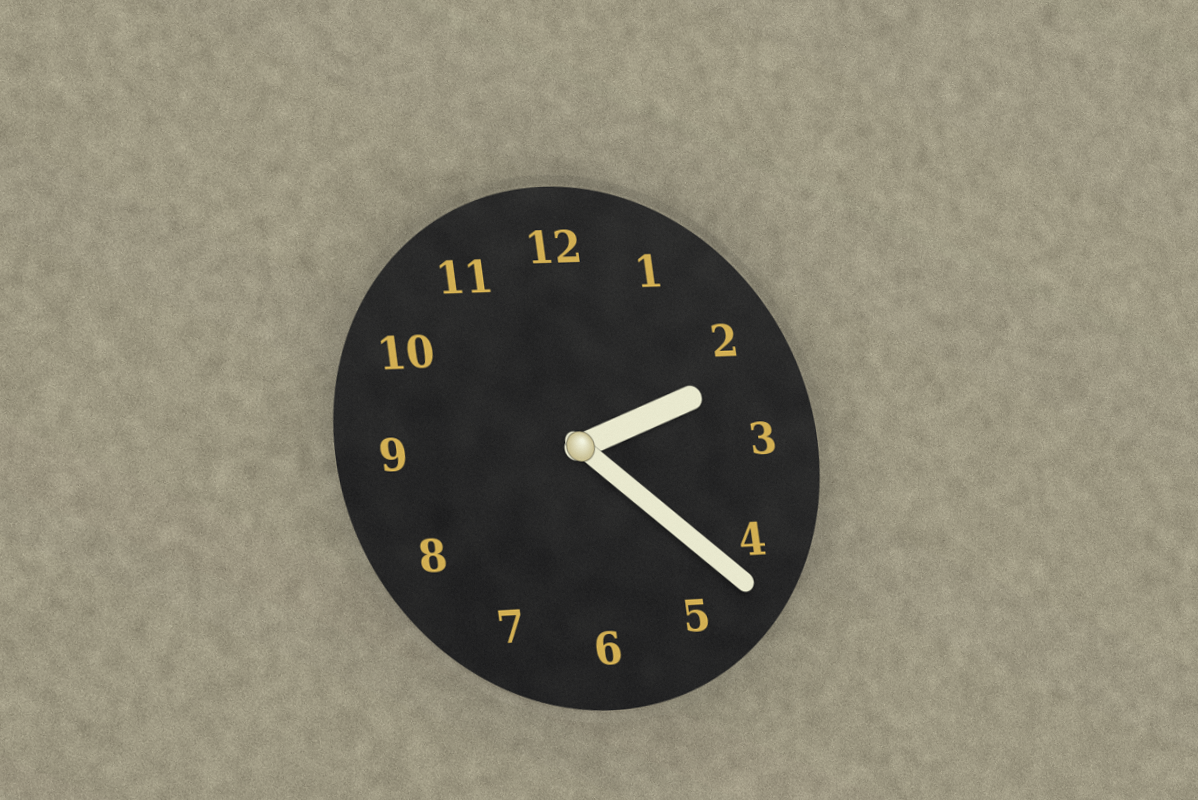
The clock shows 2.22
